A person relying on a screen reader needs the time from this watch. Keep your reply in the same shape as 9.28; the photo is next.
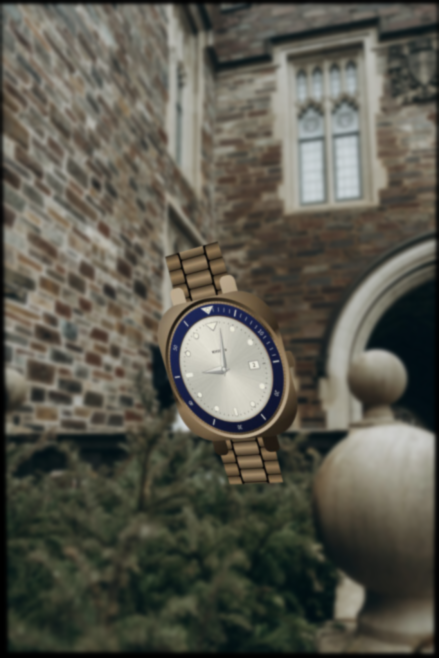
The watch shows 9.02
